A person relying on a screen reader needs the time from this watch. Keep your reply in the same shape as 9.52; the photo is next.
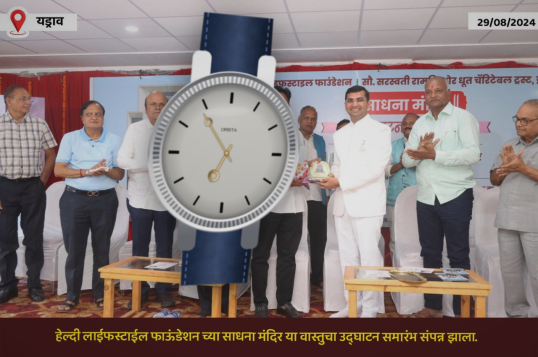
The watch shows 6.54
